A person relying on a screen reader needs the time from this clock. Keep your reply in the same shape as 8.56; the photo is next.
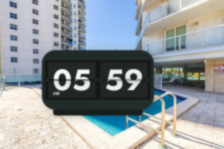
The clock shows 5.59
